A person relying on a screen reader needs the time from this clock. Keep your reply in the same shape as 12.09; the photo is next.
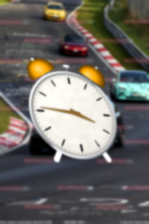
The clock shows 3.46
